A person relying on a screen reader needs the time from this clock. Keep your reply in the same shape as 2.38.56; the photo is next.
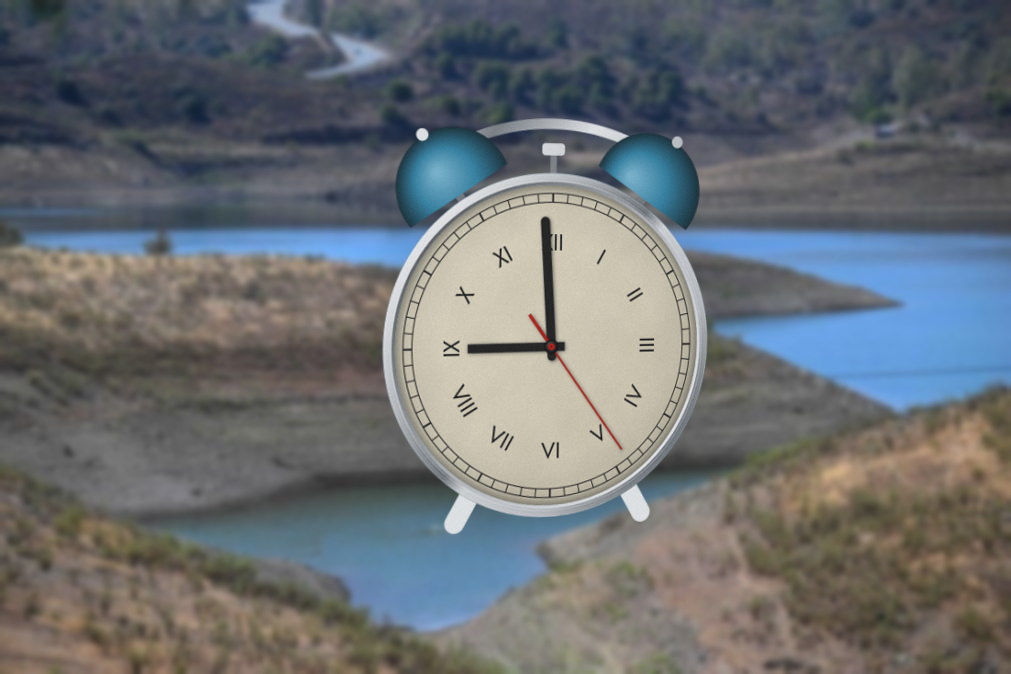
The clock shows 8.59.24
